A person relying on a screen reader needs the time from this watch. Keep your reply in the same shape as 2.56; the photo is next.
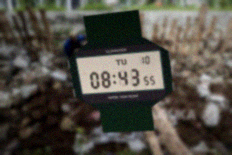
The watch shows 8.43
